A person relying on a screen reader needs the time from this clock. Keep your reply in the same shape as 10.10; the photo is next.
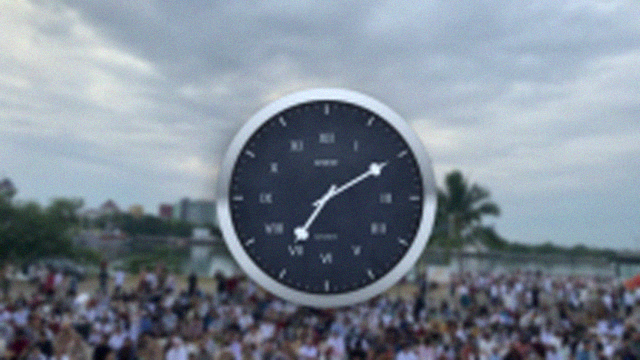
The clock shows 7.10
